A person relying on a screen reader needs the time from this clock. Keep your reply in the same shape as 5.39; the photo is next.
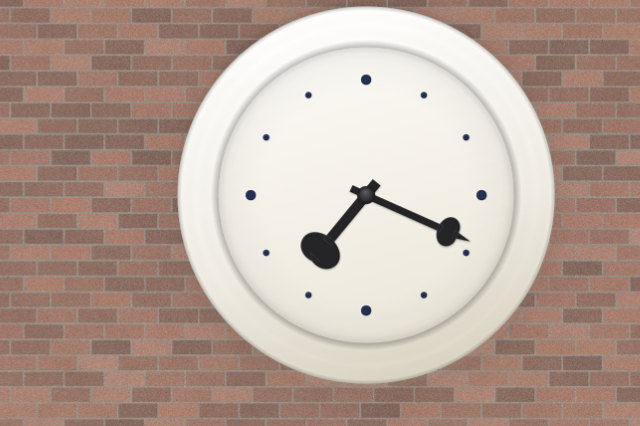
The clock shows 7.19
